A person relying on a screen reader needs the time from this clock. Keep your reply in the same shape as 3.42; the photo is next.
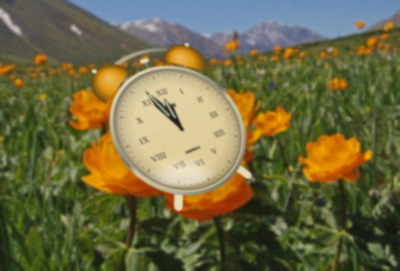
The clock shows 11.57
